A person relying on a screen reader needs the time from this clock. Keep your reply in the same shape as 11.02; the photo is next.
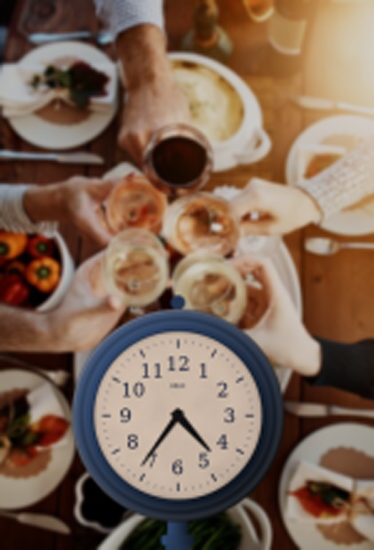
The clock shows 4.36
